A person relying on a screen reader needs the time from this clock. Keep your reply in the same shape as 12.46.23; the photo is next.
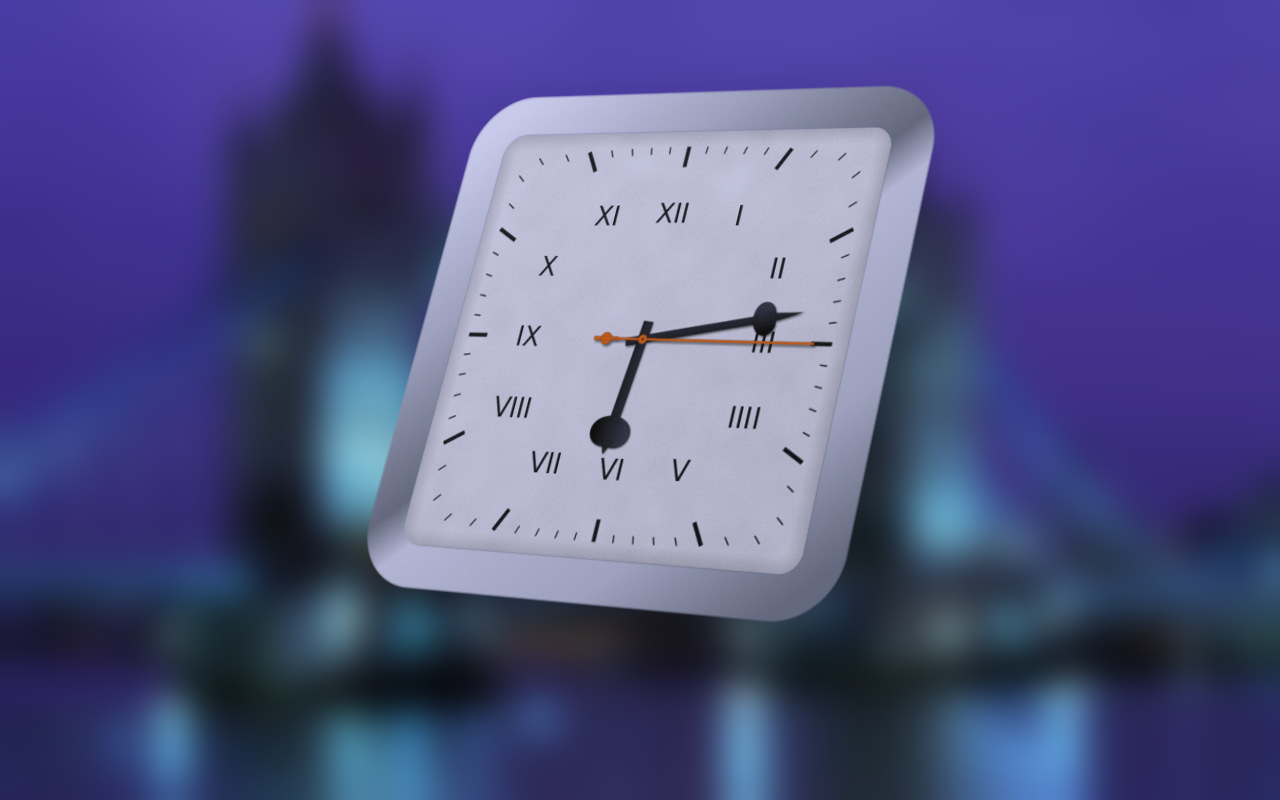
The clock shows 6.13.15
